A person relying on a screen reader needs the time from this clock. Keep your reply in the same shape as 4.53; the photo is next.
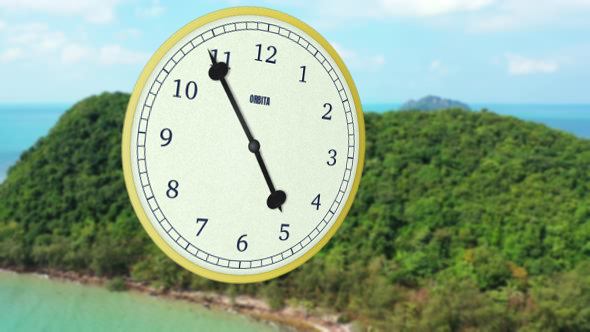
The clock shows 4.54
